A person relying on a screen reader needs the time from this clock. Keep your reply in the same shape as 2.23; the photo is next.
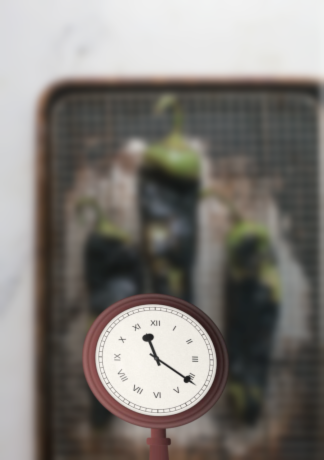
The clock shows 11.21
